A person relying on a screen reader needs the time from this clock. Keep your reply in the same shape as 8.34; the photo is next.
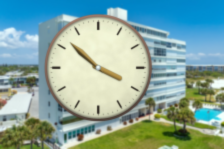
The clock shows 3.52
